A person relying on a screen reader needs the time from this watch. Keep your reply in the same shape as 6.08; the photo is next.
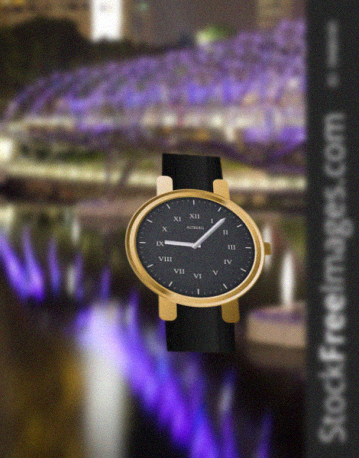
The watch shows 9.07
